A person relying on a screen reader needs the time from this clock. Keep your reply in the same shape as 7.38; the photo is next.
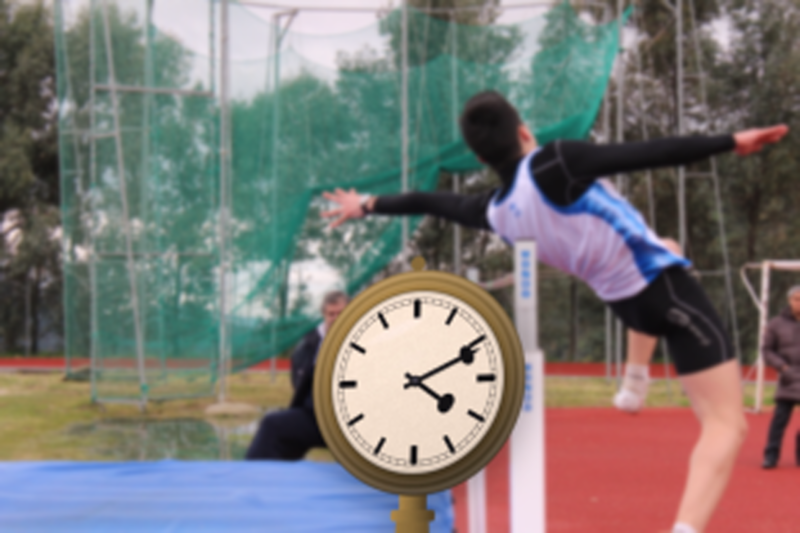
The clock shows 4.11
